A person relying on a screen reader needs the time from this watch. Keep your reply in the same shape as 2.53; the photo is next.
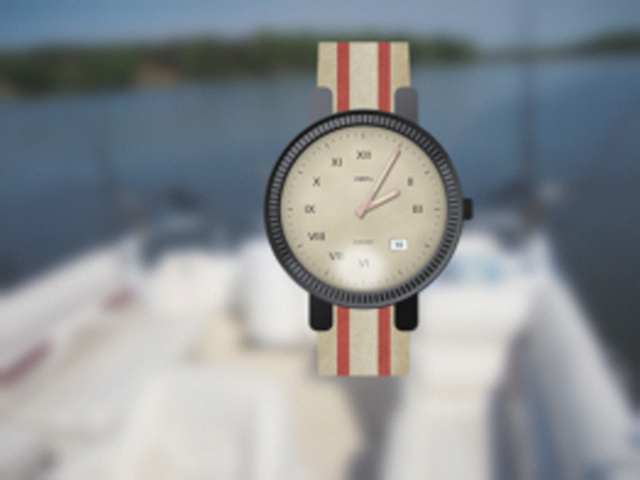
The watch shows 2.05
